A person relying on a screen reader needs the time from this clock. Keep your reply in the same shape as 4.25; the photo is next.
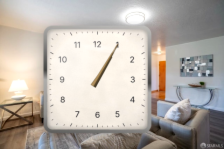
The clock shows 1.05
